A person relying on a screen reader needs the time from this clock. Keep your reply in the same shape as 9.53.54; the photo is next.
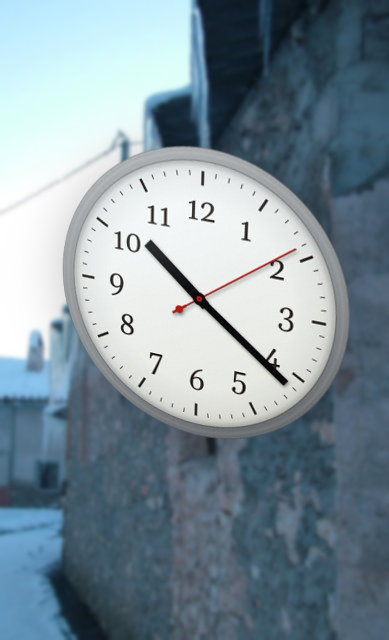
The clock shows 10.21.09
